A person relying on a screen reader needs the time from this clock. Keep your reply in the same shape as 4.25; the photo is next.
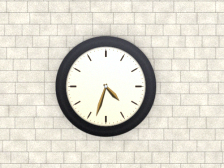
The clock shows 4.33
